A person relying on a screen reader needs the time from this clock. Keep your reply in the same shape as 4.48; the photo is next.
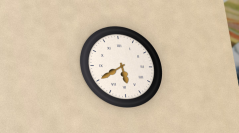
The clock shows 5.40
